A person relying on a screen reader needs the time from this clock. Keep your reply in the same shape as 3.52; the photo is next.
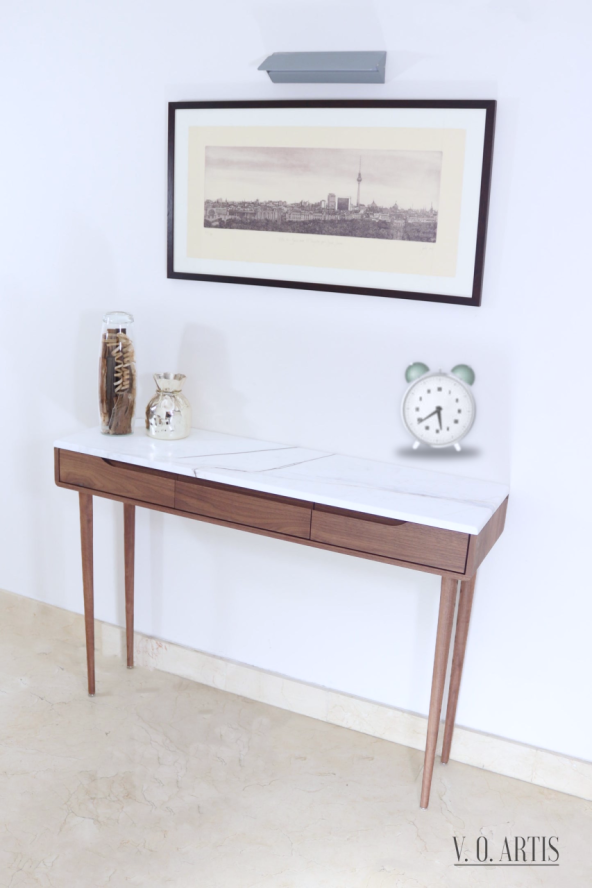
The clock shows 5.39
